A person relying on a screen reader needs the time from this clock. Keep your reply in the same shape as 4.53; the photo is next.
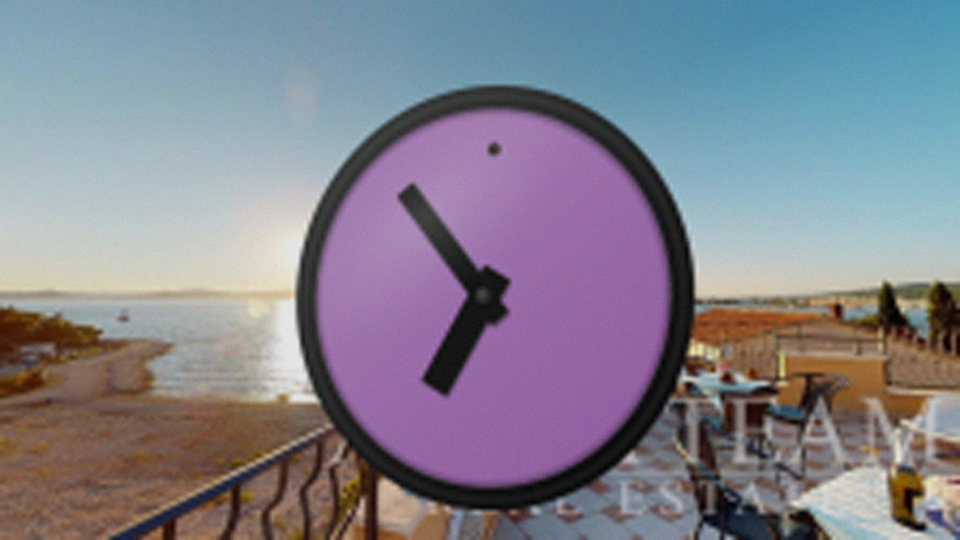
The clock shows 6.53
